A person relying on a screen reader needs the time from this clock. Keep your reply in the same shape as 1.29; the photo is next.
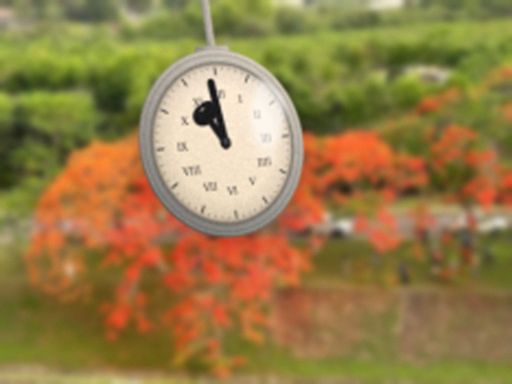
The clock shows 10.59
